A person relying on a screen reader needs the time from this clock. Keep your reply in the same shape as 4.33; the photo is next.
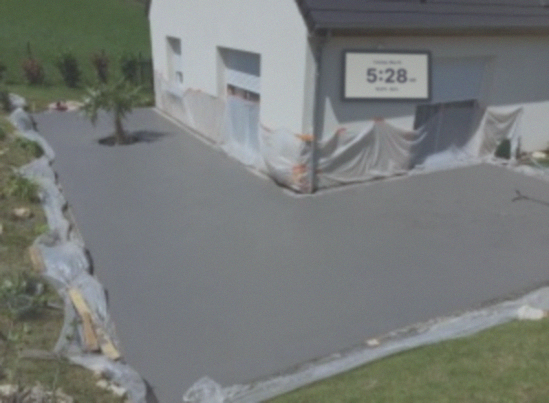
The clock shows 5.28
